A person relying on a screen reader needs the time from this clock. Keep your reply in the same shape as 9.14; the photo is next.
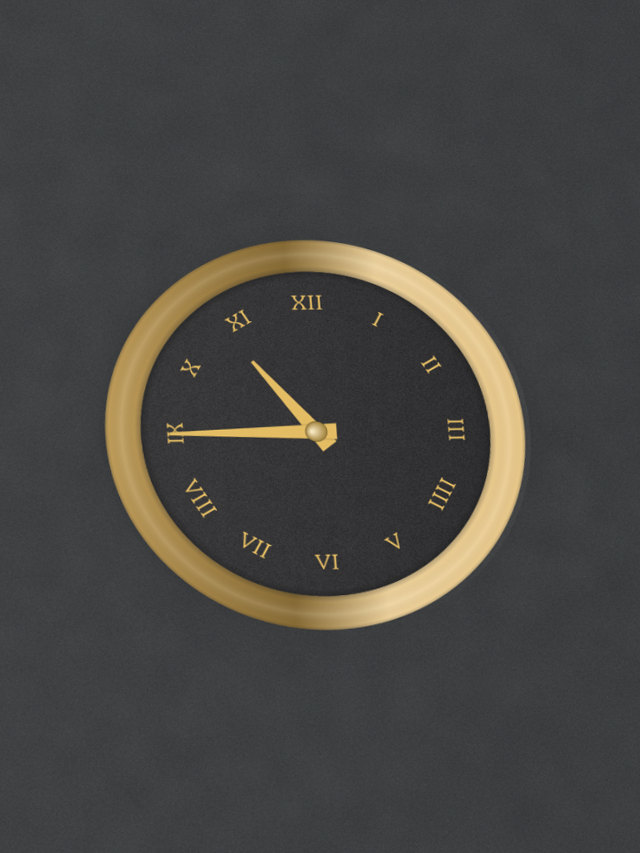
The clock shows 10.45
